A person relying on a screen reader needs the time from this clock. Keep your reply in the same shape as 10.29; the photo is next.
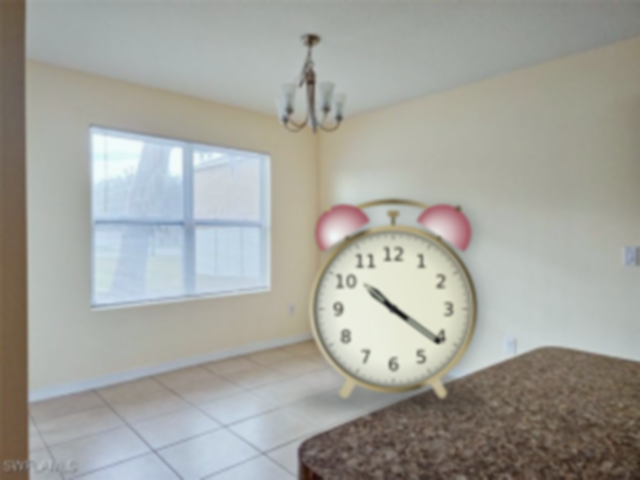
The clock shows 10.21
